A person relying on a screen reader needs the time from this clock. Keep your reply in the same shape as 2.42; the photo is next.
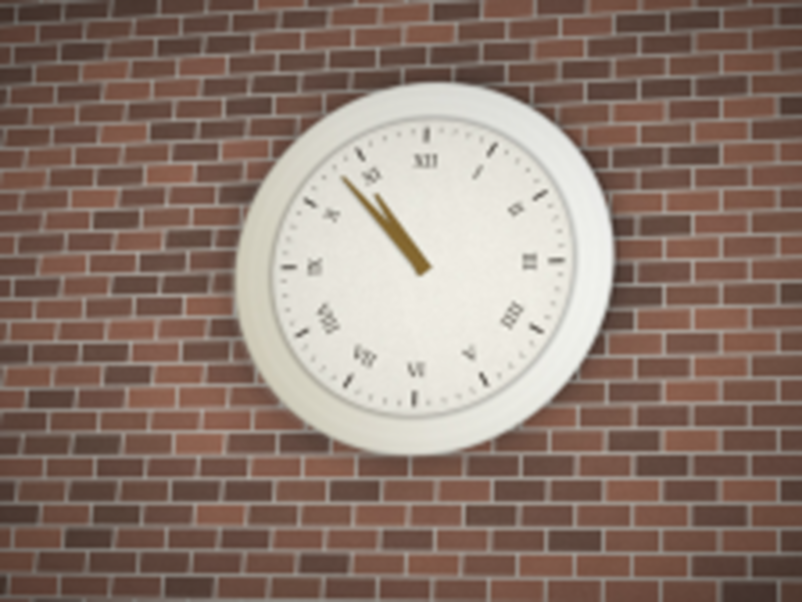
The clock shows 10.53
